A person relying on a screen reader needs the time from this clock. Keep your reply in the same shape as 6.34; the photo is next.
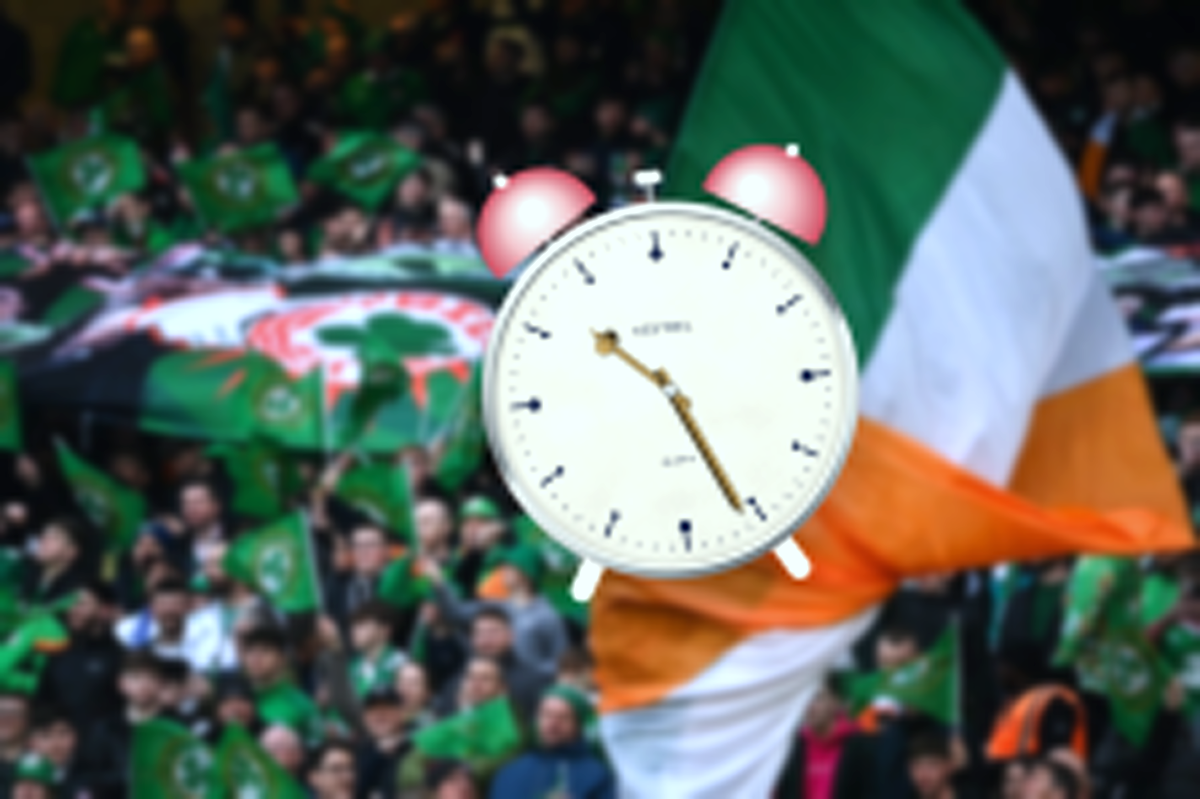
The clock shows 10.26
